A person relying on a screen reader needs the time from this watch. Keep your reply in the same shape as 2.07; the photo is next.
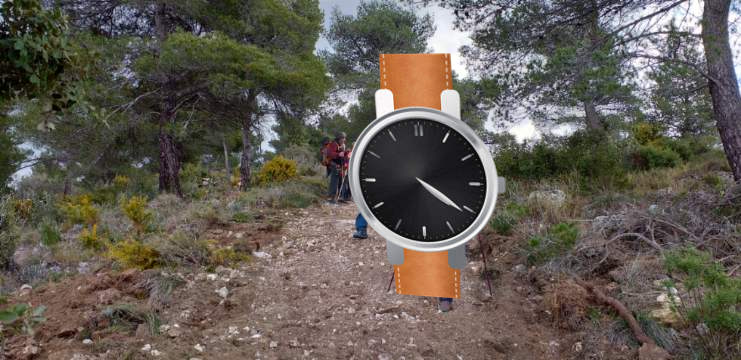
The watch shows 4.21
